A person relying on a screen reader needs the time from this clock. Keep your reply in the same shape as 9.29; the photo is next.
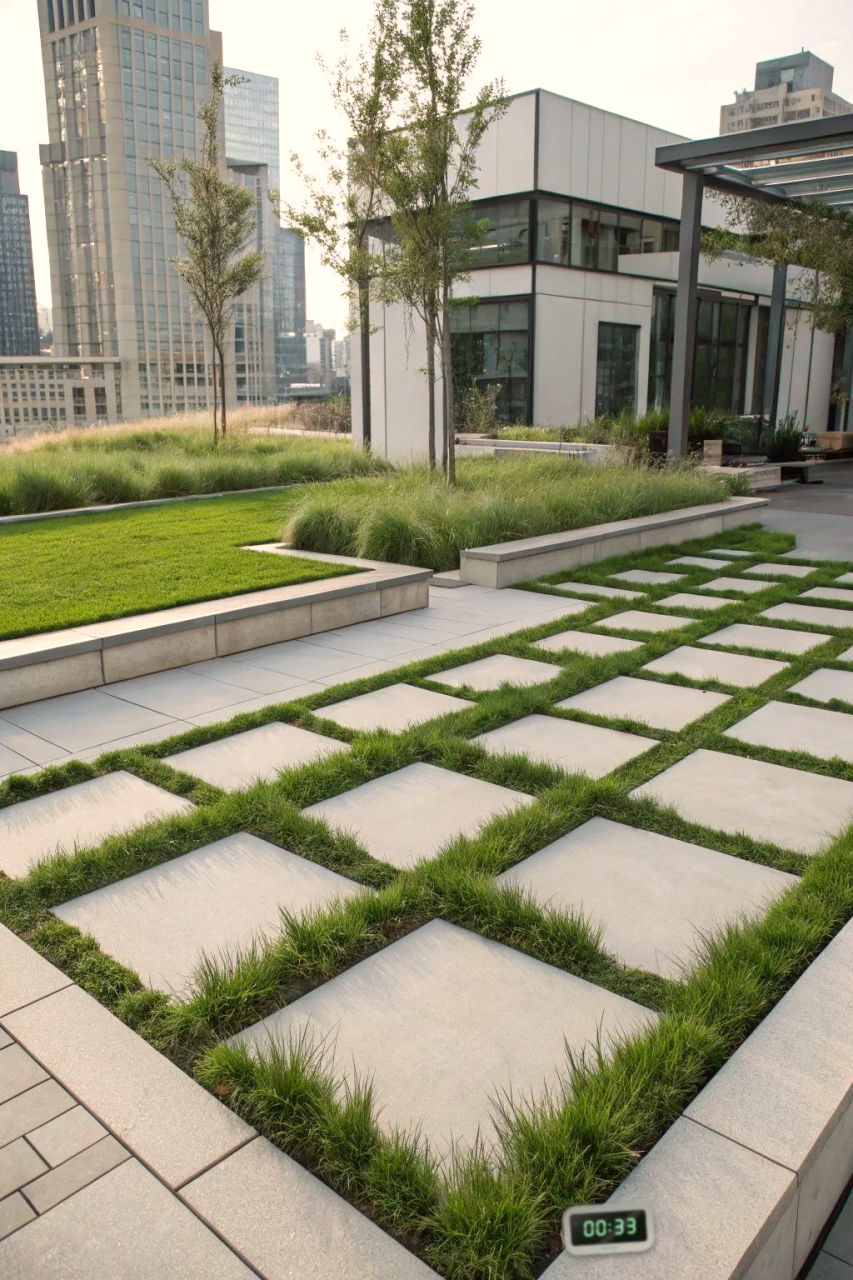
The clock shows 0.33
